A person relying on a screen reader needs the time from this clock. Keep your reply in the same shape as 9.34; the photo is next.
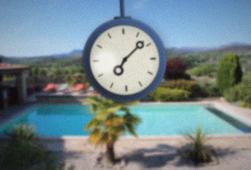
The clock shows 7.08
